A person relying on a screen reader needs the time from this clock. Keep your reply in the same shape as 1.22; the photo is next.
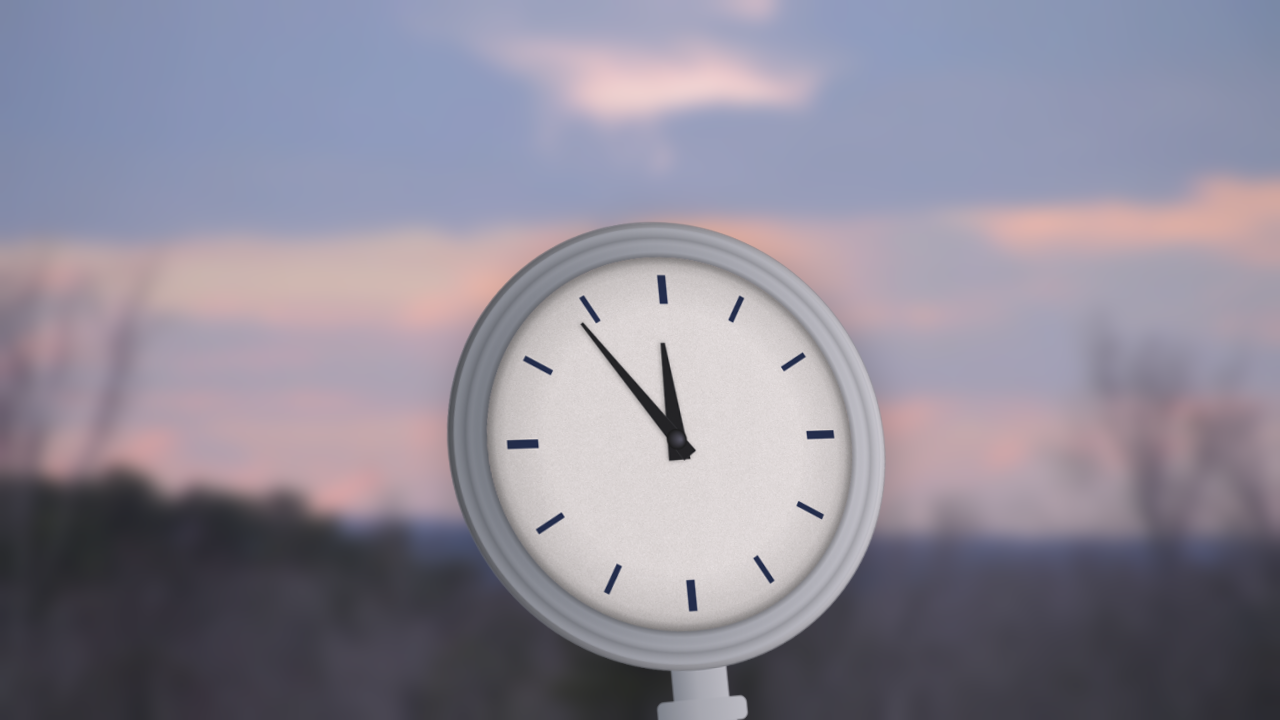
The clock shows 11.54
